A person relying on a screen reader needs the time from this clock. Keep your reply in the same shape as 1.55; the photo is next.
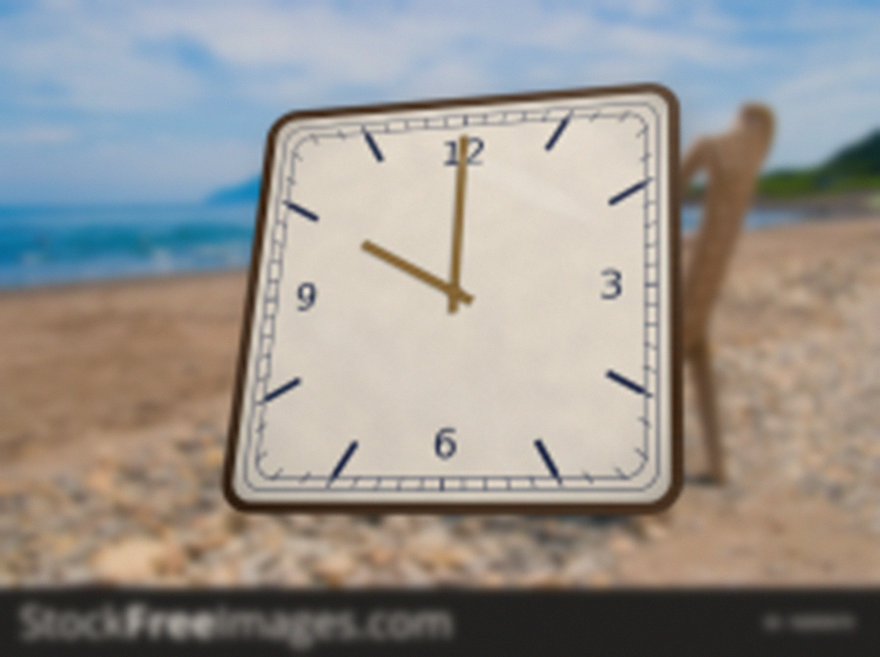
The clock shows 10.00
